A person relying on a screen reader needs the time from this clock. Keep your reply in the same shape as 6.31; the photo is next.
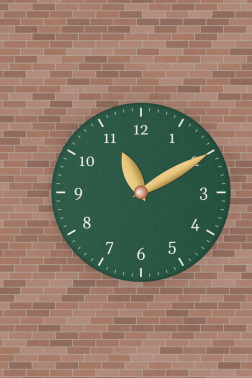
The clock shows 11.10
